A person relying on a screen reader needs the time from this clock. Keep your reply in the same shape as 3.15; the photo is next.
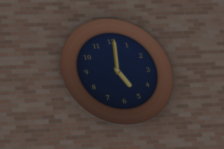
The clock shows 5.01
